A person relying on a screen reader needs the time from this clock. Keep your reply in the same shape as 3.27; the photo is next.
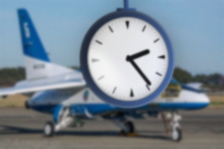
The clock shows 2.24
